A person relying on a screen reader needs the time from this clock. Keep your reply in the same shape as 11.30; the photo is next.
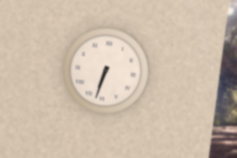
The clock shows 6.32
